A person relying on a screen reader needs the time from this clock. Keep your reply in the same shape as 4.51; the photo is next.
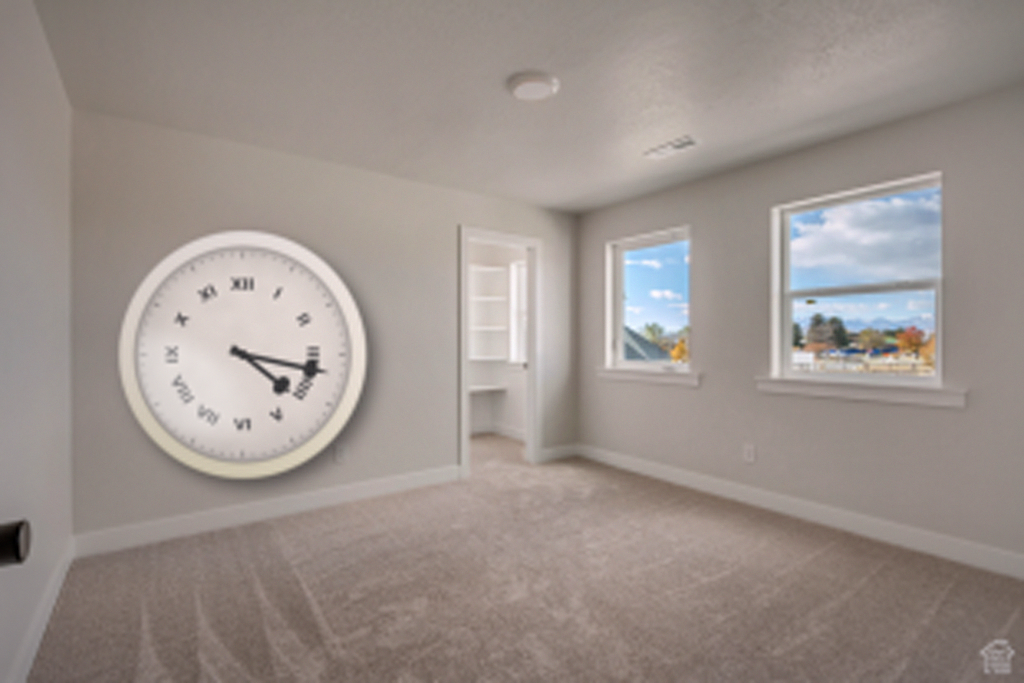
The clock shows 4.17
